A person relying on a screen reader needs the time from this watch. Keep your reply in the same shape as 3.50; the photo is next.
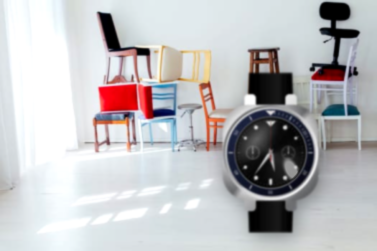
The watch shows 5.36
